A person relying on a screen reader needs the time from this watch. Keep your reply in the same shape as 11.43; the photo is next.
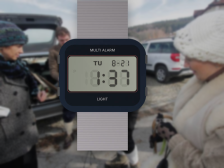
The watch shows 1.37
